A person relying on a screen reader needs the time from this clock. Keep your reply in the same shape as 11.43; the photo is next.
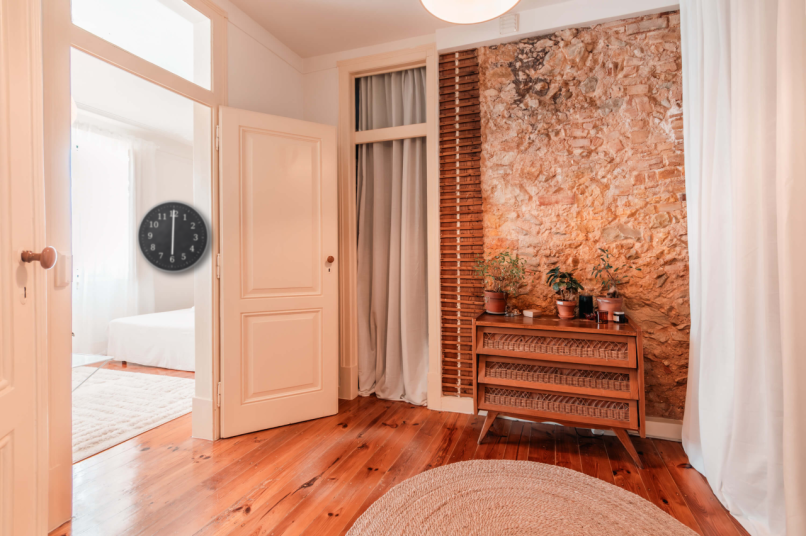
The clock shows 6.00
